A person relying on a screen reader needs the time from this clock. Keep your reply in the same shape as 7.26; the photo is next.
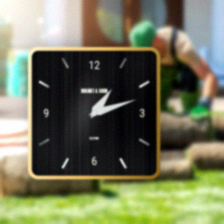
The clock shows 1.12
